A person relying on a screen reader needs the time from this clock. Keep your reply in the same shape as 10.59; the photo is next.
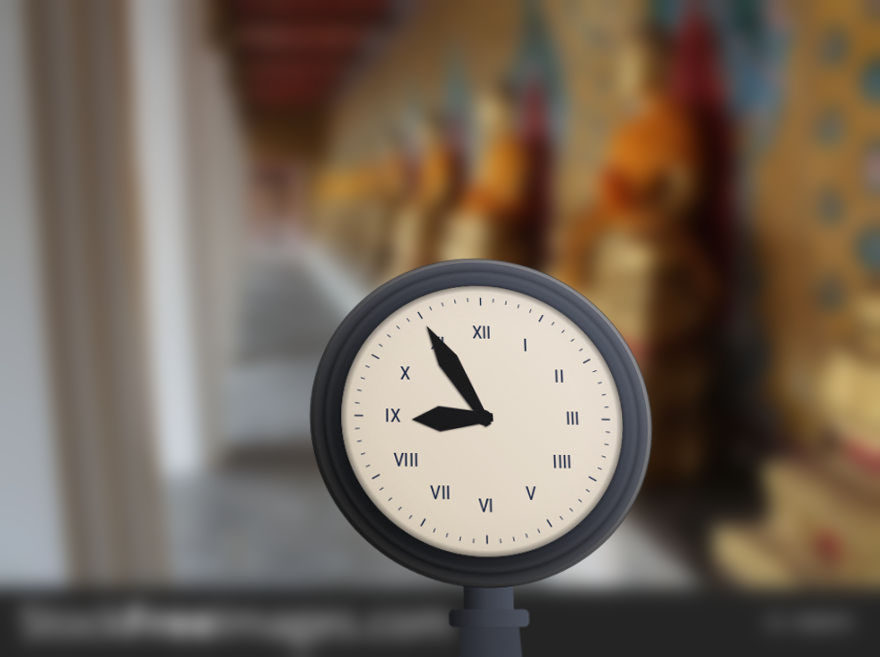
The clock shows 8.55
